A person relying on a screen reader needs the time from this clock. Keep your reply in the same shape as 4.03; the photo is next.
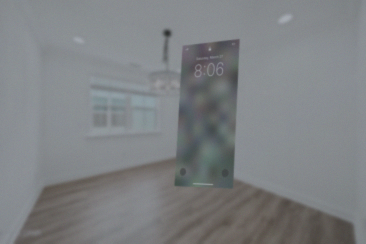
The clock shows 8.06
